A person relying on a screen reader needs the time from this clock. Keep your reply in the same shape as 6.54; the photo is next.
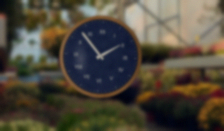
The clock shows 1.53
